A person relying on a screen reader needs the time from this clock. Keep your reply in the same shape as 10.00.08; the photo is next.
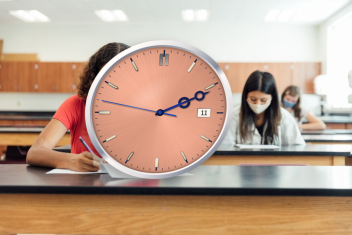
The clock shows 2.10.47
